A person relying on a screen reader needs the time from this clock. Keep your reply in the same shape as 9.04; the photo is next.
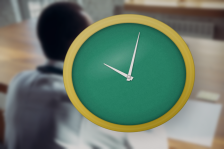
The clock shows 10.02
